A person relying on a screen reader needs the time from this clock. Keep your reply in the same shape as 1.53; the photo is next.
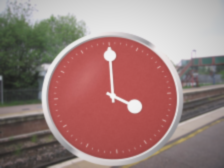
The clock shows 4.00
